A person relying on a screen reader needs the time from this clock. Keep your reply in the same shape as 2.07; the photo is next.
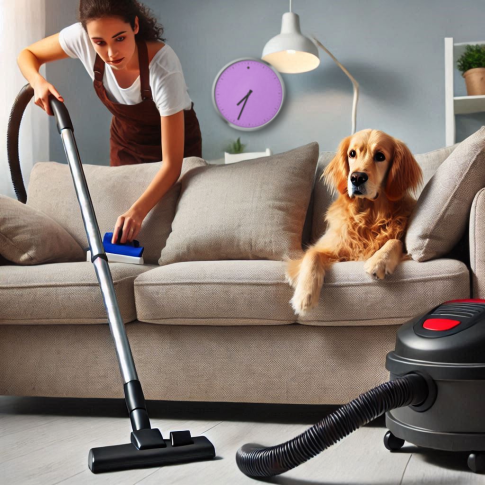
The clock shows 7.34
